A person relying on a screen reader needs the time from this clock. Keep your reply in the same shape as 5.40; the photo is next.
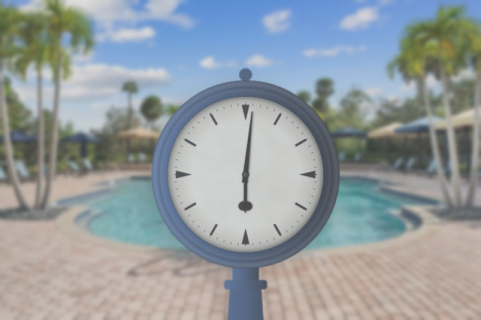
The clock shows 6.01
